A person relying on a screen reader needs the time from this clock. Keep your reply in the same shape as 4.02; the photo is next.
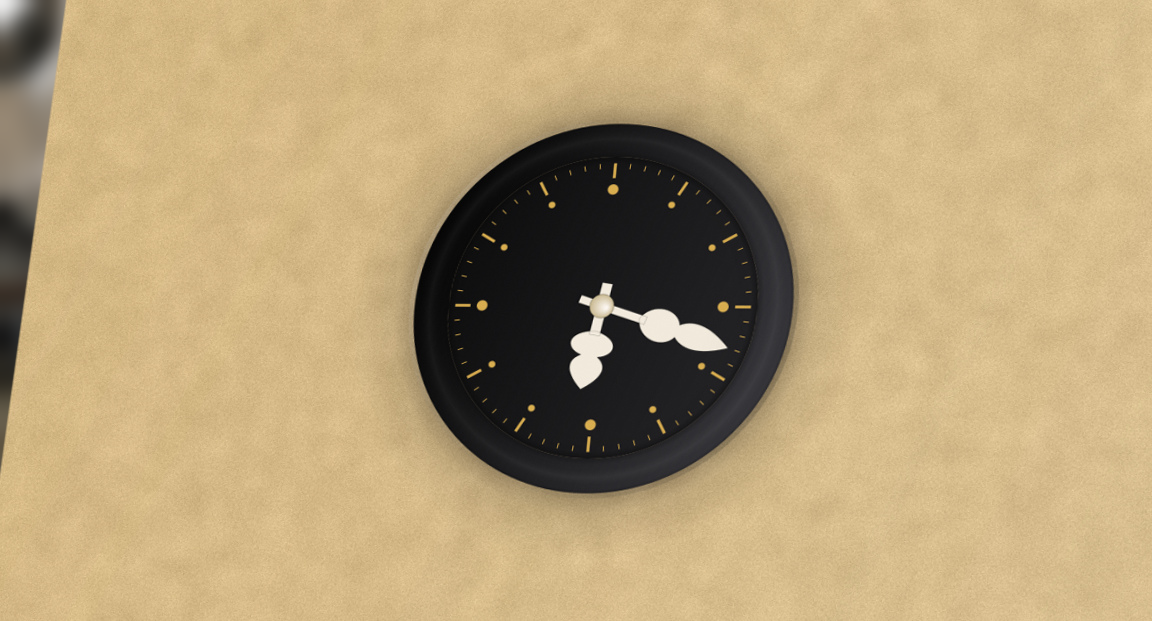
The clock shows 6.18
